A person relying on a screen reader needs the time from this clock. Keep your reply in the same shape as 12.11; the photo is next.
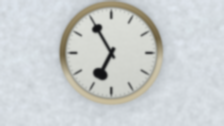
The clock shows 6.55
